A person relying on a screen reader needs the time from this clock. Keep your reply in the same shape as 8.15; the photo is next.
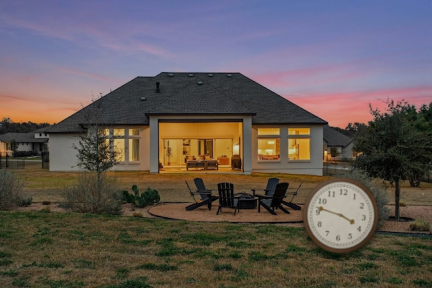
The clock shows 3.47
